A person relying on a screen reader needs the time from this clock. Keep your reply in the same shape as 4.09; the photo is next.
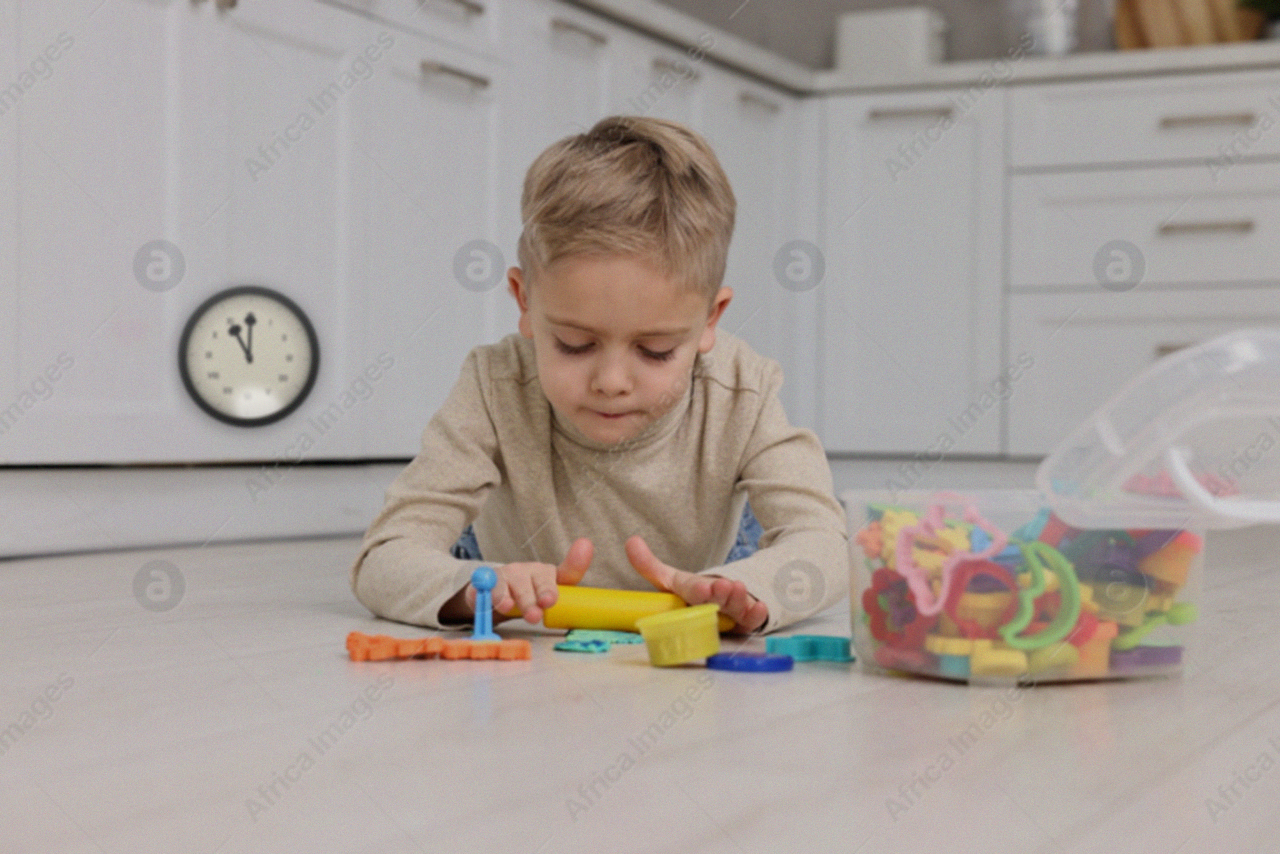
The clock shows 11.00
